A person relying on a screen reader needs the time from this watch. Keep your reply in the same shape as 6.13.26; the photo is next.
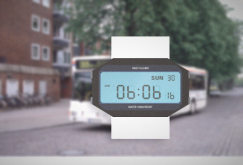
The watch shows 6.06.16
